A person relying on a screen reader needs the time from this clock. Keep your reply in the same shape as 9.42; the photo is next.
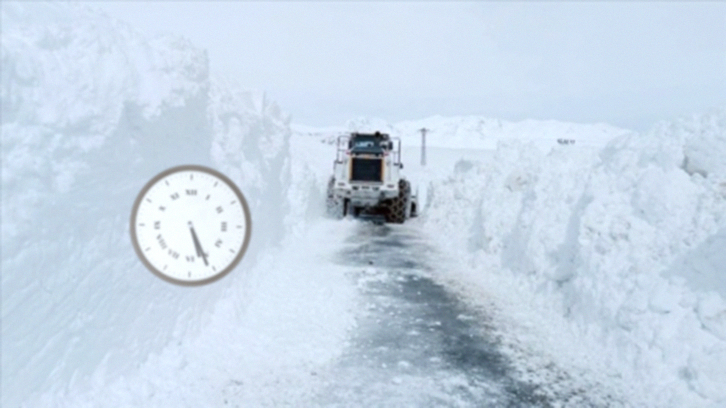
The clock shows 5.26
